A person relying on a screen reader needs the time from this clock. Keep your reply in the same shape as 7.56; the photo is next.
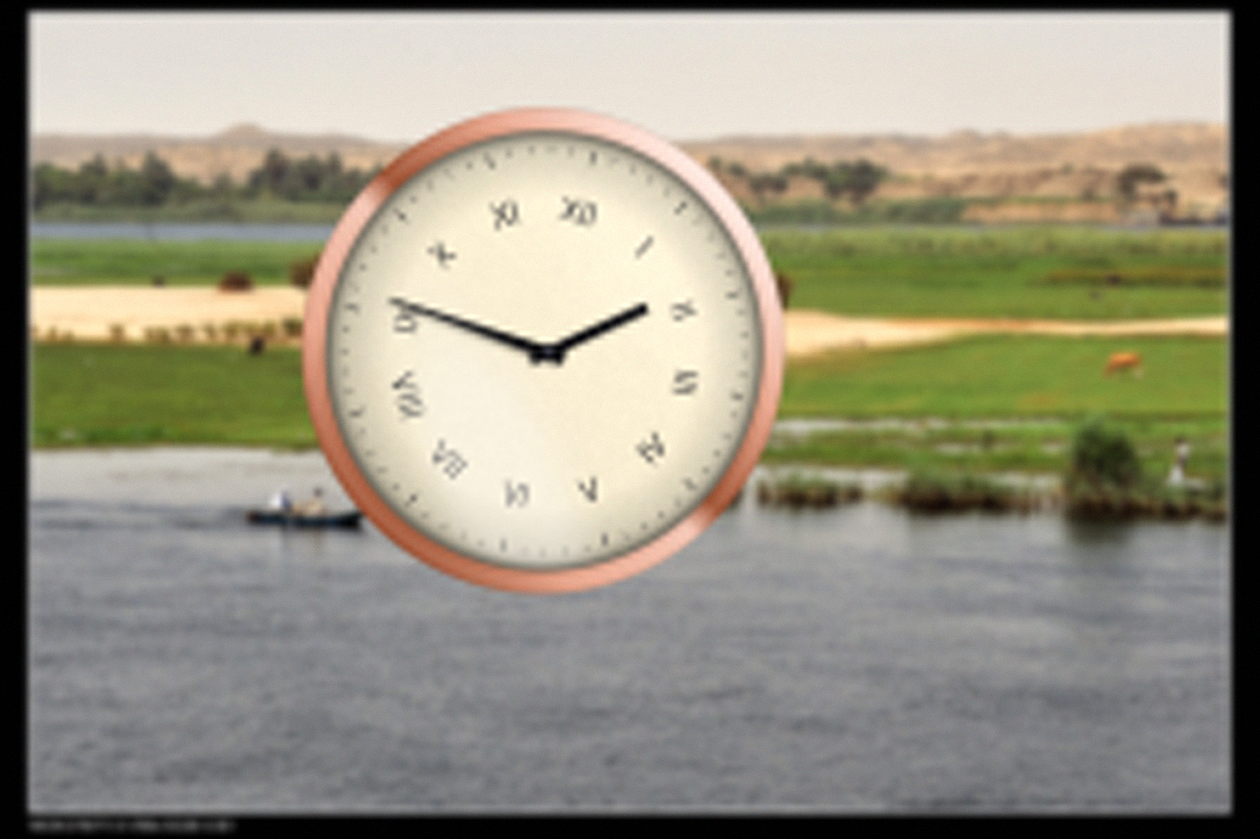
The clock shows 1.46
